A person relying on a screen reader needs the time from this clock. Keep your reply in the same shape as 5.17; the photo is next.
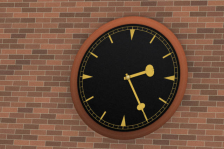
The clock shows 2.25
